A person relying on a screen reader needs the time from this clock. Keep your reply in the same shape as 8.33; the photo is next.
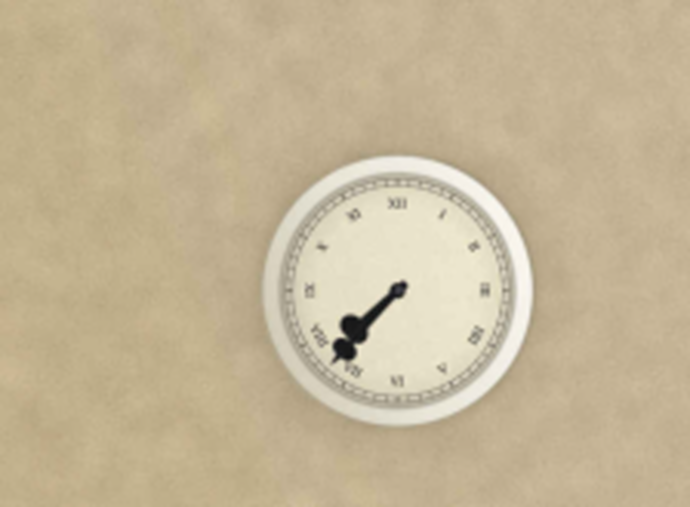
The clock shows 7.37
